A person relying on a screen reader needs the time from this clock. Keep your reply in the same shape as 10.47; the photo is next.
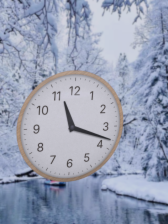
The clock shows 11.18
